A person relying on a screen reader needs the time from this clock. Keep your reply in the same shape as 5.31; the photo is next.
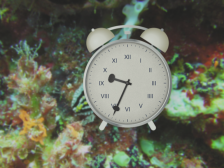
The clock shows 9.34
